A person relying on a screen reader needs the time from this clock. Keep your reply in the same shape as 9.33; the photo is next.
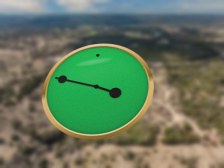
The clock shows 3.48
